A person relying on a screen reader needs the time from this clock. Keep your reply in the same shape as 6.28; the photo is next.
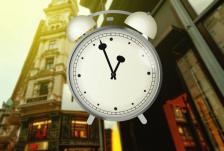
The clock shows 12.57
